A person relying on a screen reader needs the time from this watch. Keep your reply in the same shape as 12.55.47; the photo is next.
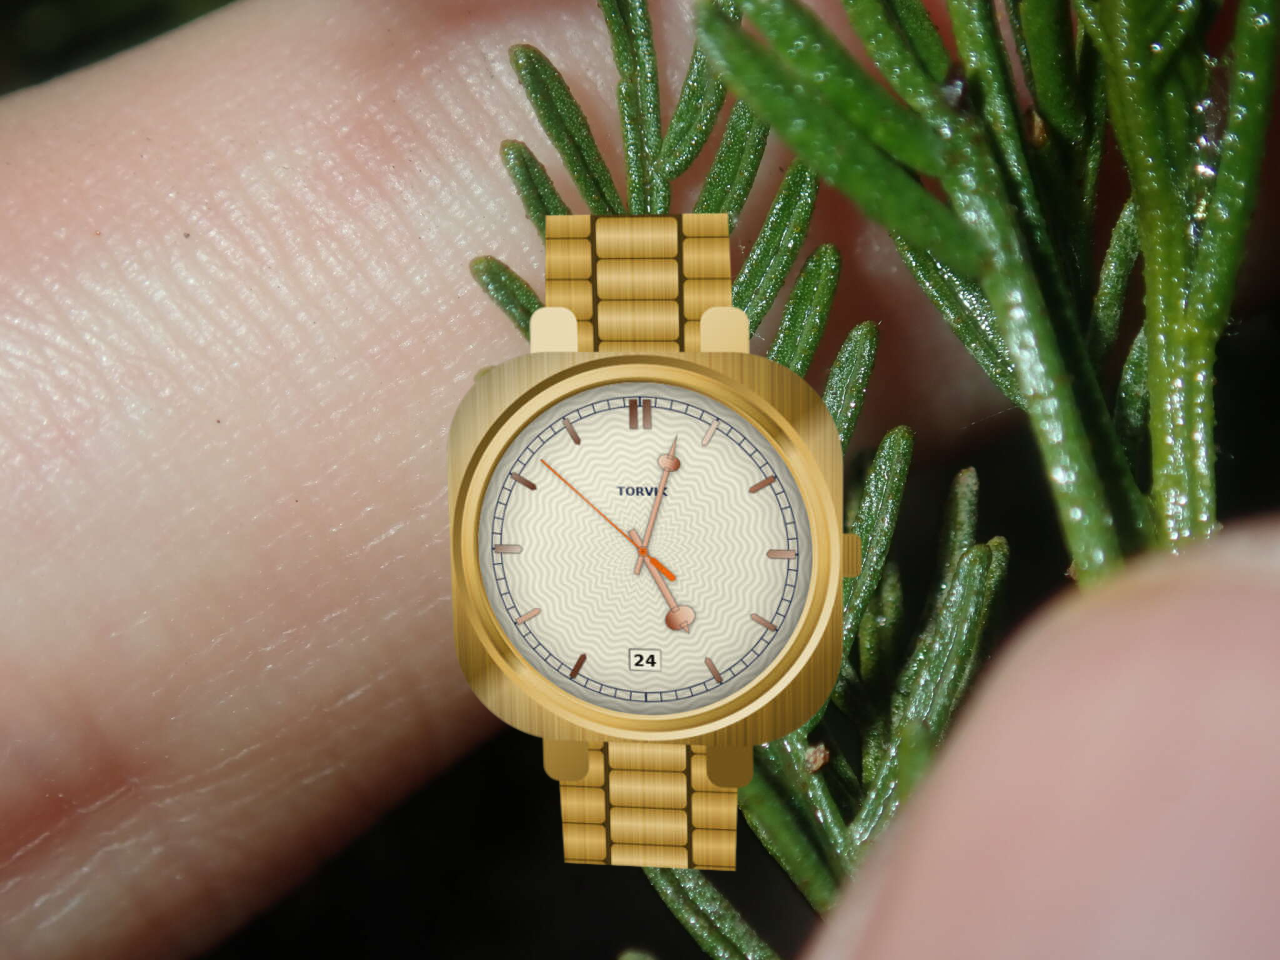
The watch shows 5.02.52
